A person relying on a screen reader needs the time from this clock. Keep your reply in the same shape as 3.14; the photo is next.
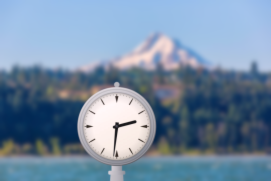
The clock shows 2.31
